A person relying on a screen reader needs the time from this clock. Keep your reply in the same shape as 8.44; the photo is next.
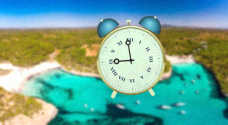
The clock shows 8.59
